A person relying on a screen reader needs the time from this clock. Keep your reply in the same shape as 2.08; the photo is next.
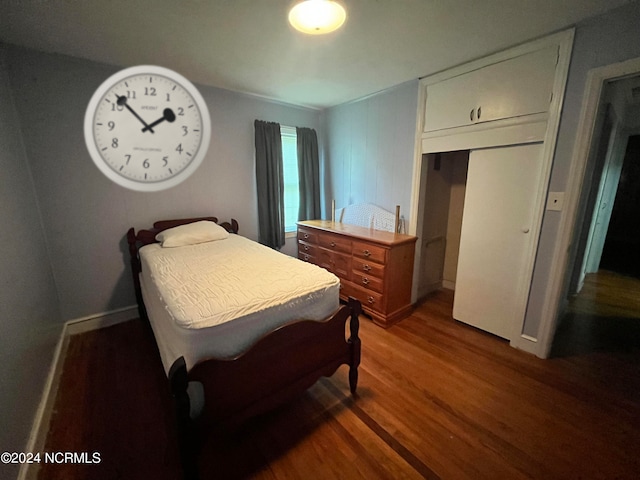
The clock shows 1.52
